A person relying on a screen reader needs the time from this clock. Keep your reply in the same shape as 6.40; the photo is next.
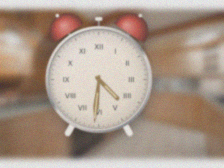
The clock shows 4.31
